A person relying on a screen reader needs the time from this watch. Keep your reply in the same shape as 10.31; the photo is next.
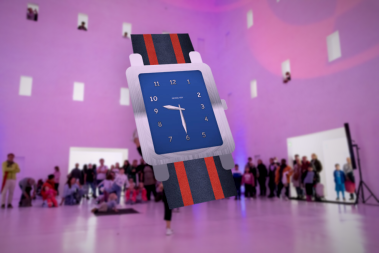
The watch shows 9.30
